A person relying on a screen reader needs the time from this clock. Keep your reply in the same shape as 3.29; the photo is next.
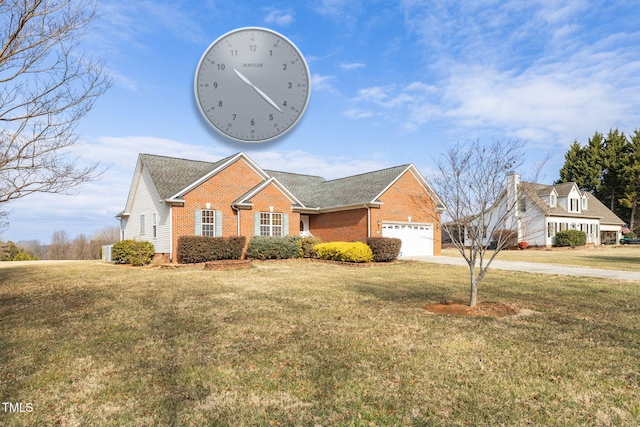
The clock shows 10.22
